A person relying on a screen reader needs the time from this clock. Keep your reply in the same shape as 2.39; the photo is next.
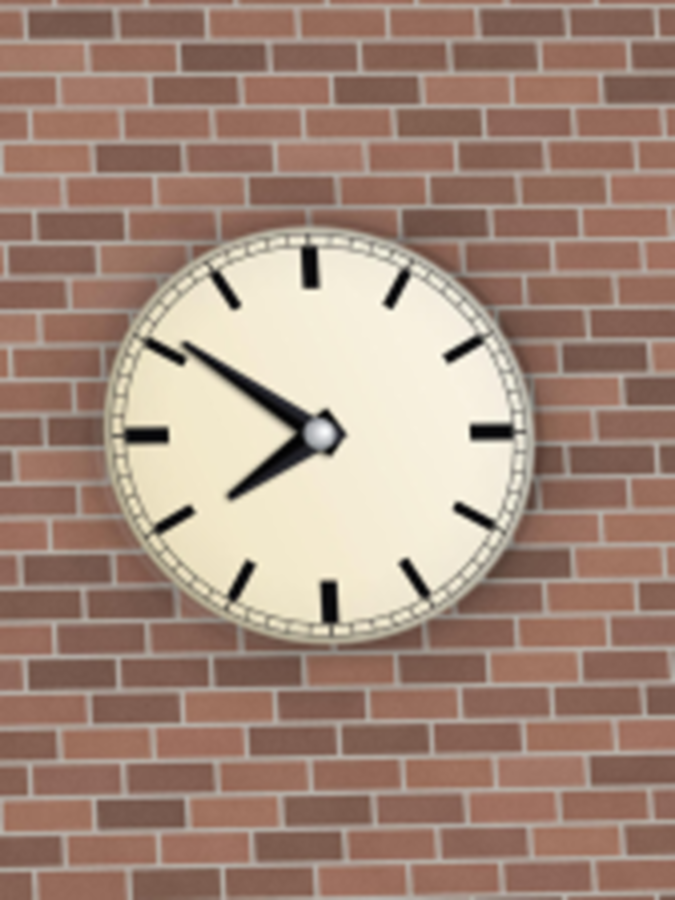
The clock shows 7.51
